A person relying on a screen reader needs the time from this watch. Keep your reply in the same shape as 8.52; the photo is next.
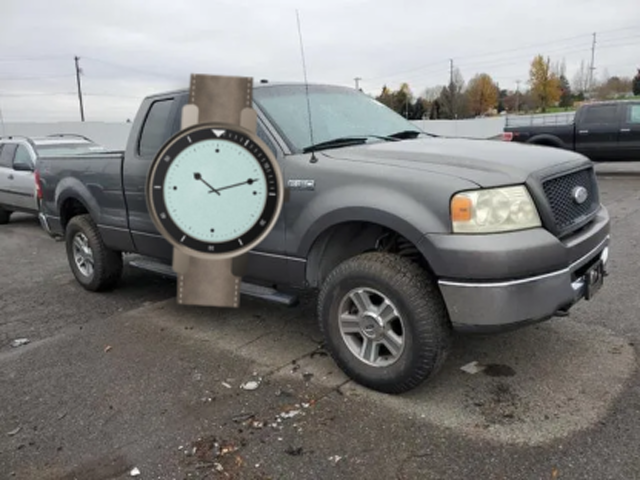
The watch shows 10.12
